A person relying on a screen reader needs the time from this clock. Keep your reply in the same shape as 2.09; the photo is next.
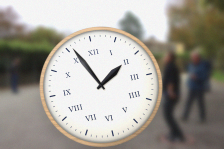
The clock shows 1.56
